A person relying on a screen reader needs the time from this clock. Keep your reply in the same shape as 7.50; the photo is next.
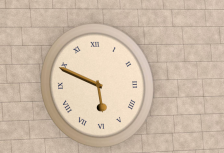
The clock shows 5.49
